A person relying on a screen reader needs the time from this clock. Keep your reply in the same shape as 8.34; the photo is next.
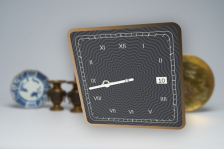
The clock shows 8.43
